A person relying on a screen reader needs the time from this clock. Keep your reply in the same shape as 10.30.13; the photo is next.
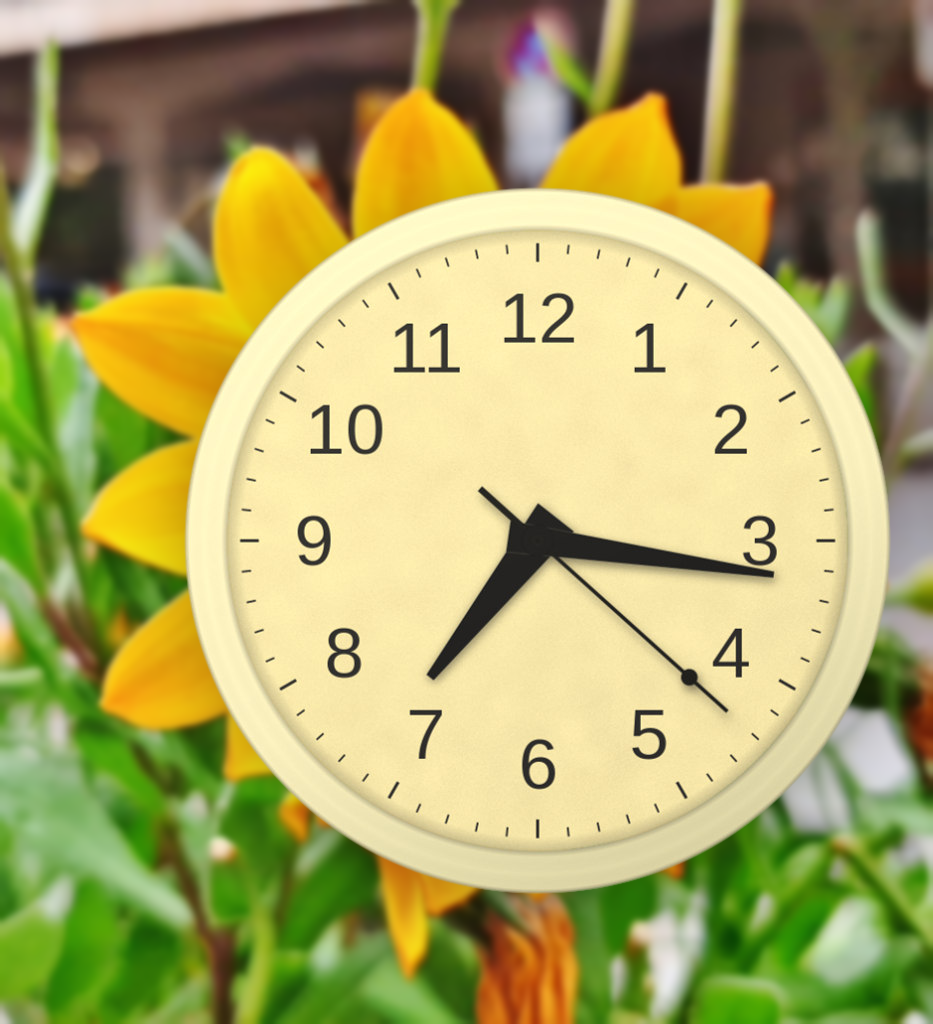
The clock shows 7.16.22
